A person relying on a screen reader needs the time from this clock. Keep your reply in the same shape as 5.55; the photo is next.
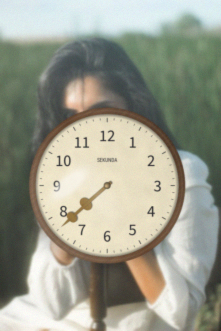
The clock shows 7.38
